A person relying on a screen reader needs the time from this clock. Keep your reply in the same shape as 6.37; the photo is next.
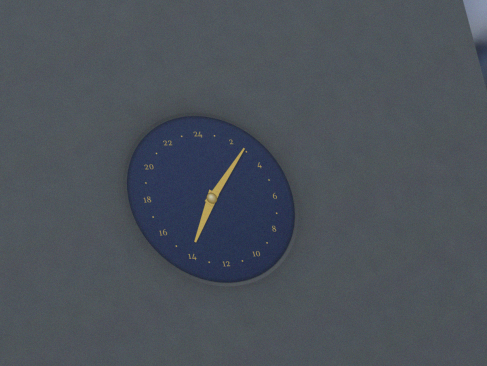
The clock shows 14.07
